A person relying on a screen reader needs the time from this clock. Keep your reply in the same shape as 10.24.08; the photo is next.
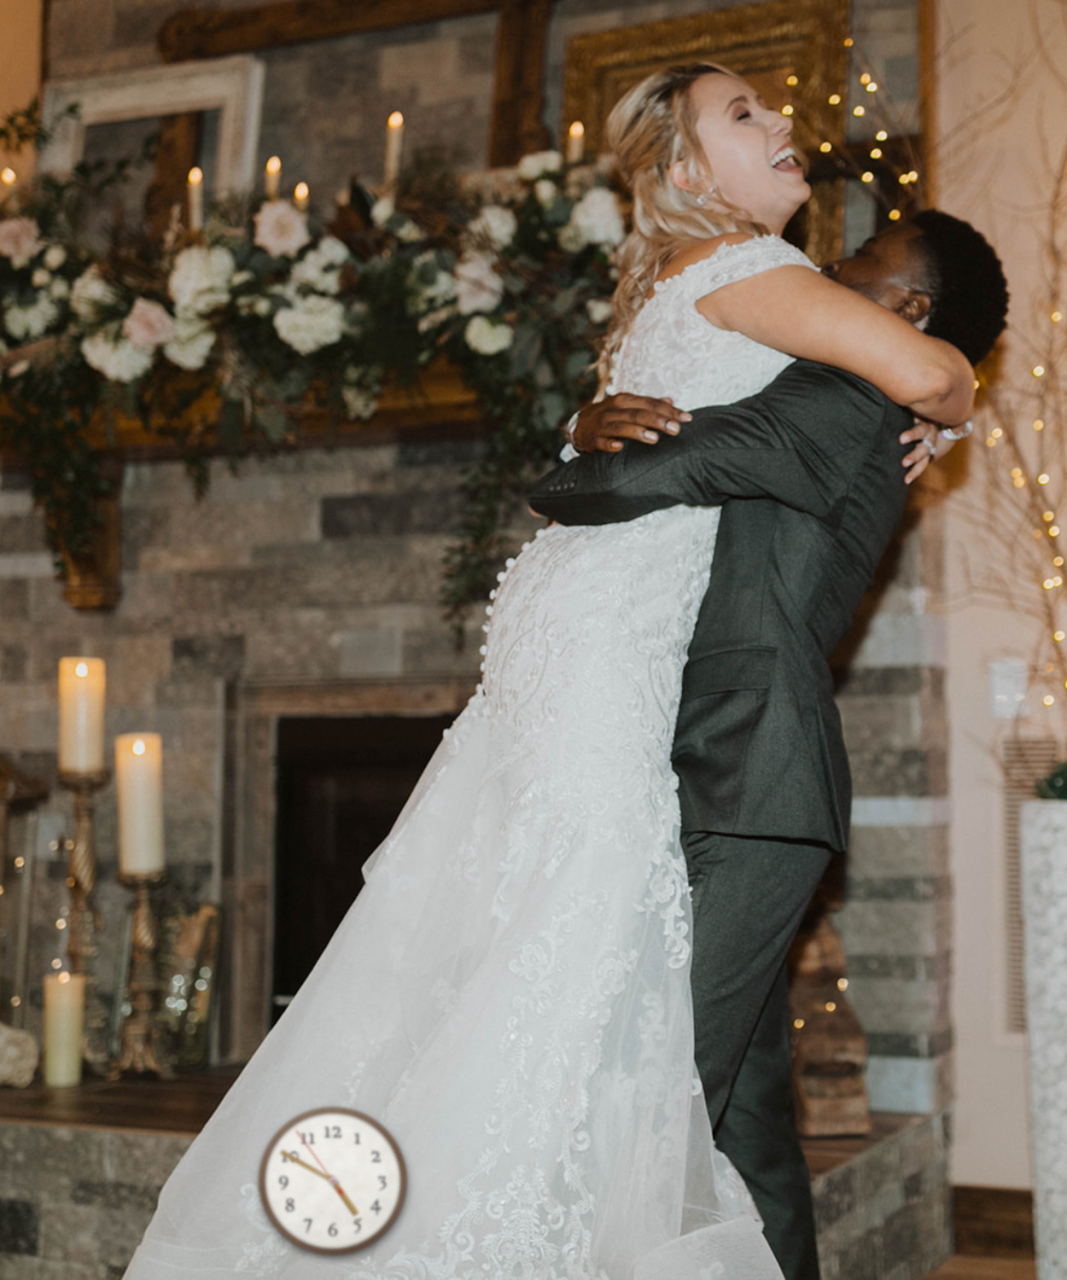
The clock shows 4.49.54
